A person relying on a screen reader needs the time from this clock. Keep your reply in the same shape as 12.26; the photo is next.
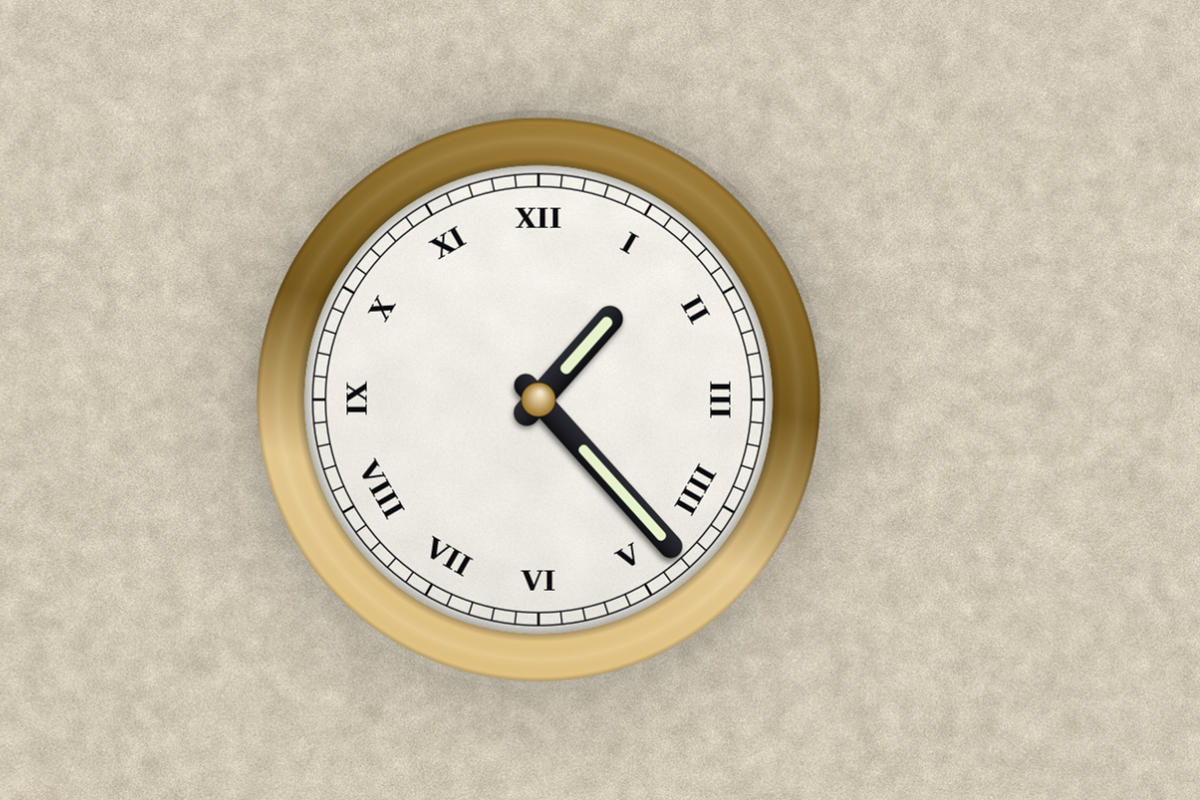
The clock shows 1.23
